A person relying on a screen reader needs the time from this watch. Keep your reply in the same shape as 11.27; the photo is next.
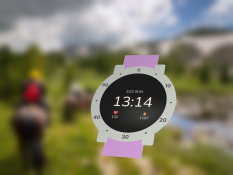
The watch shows 13.14
